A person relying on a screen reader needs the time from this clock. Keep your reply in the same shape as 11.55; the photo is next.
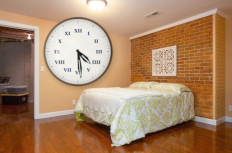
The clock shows 4.29
